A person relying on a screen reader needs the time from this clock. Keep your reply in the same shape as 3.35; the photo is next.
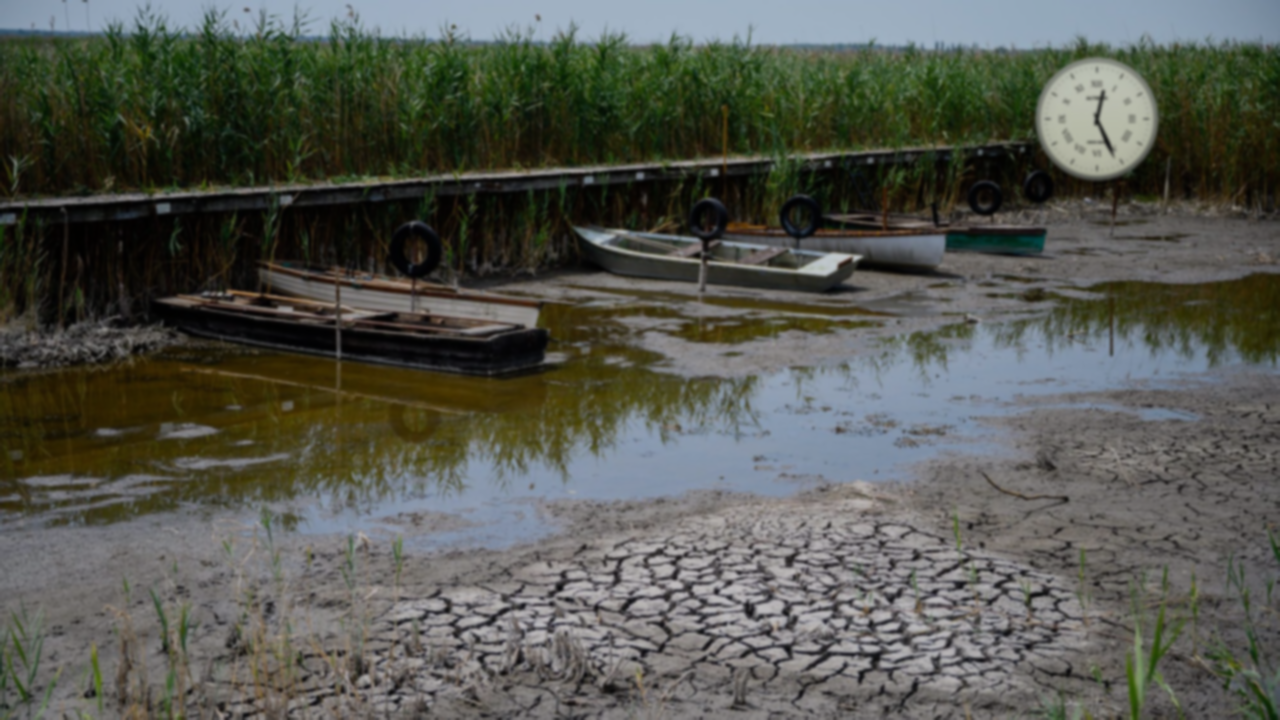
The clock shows 12.26
